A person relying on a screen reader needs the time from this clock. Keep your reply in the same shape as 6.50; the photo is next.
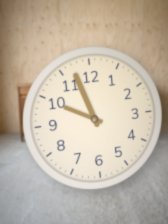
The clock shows 9.57
